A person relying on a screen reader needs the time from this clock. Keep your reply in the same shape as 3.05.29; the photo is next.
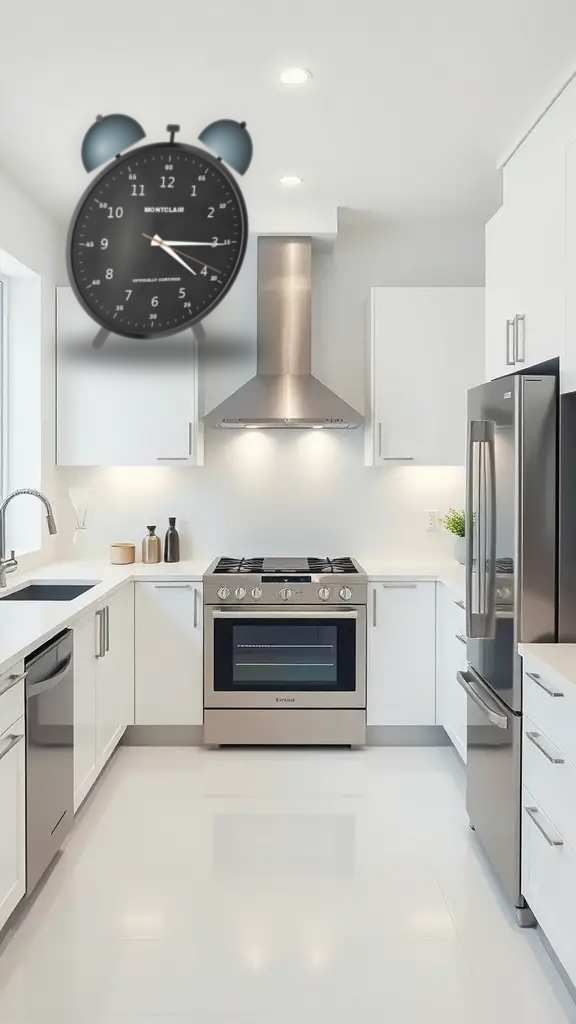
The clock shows 4.15.19
